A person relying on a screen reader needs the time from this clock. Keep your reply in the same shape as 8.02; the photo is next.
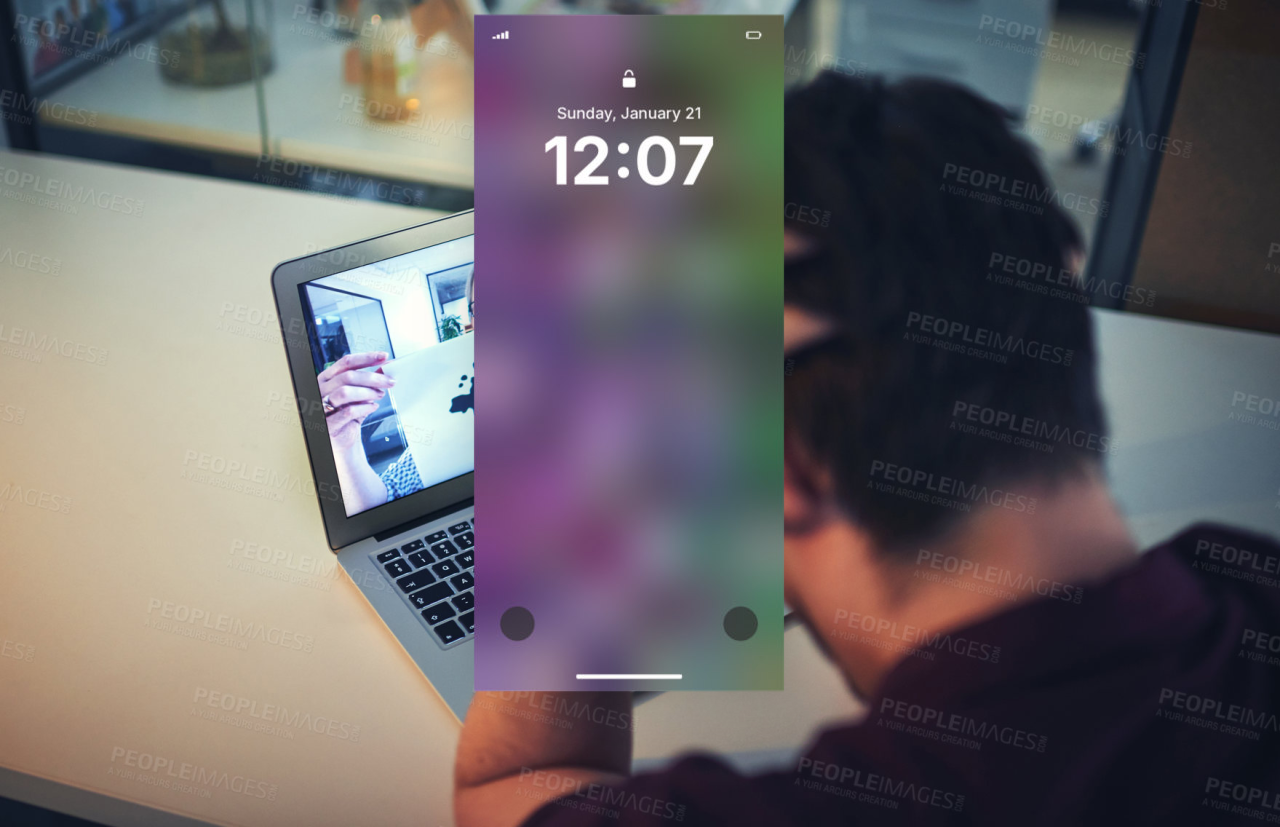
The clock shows 12.07
